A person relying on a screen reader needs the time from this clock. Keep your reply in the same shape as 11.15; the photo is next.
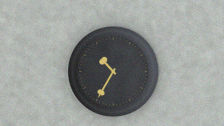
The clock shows 10.35
